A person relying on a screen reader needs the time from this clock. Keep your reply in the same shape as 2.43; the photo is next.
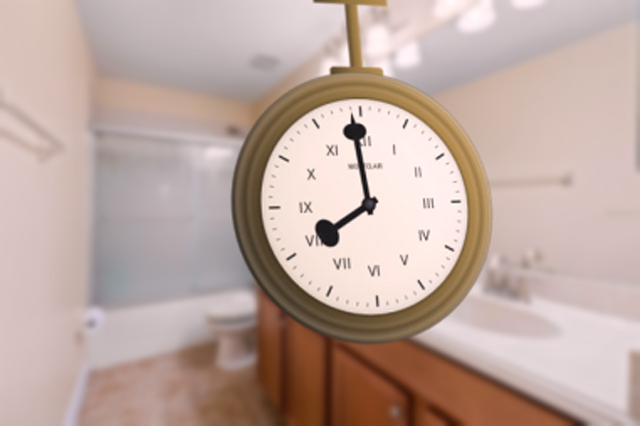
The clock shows 7.59
